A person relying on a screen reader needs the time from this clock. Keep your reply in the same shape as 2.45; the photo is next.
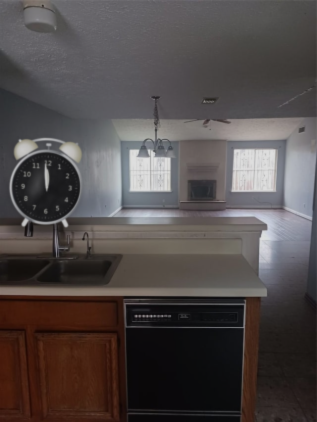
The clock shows 11.59
